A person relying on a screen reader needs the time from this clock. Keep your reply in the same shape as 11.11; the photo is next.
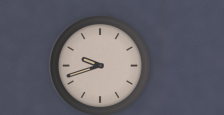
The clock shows 9.42
